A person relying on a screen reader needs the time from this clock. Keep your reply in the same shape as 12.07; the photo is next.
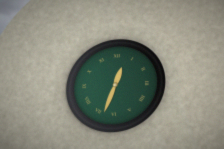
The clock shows 12.33
